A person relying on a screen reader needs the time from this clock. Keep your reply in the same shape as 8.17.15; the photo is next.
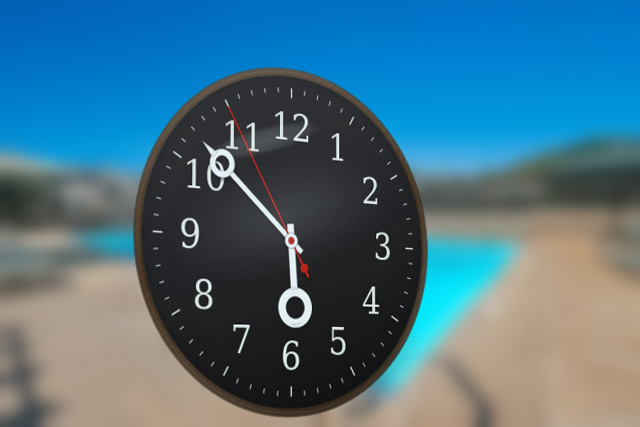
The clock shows 5.51.55
